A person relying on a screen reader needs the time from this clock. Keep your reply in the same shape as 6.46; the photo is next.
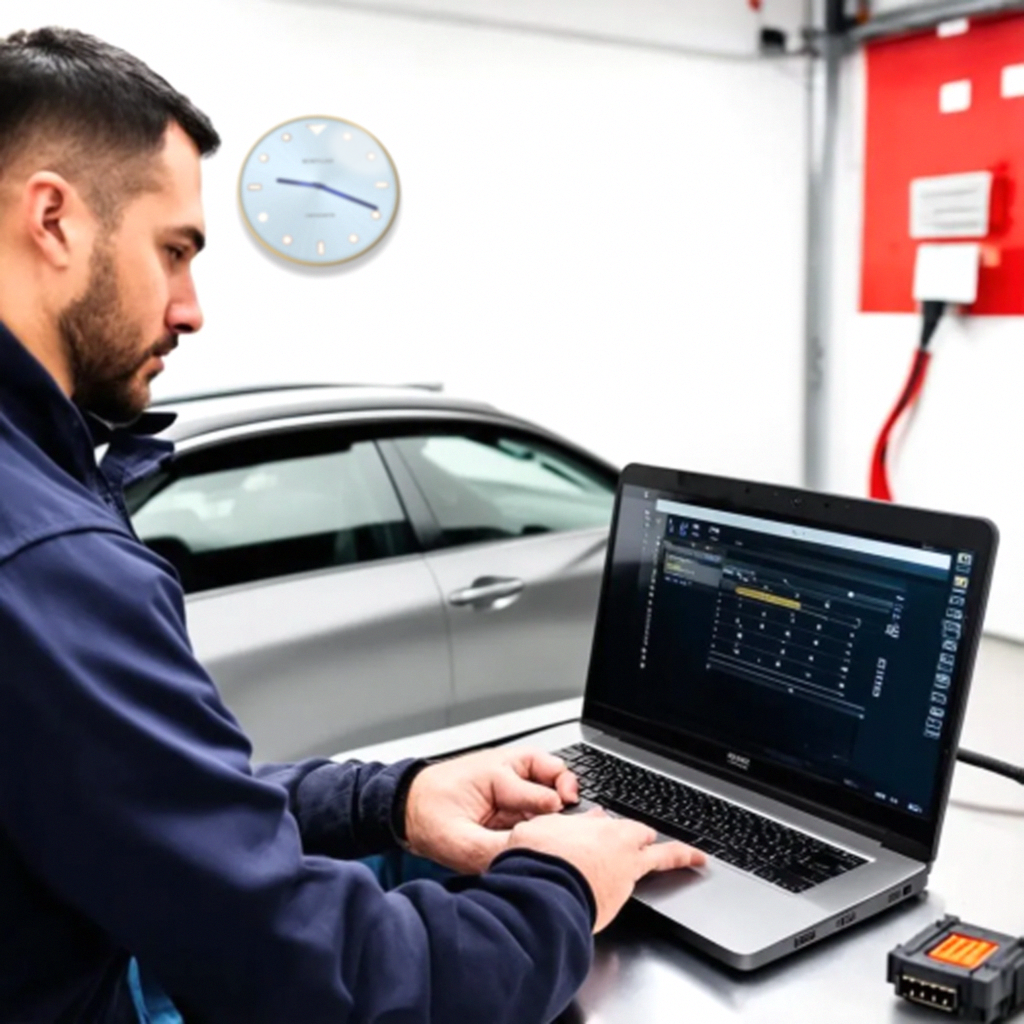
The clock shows 9.19
